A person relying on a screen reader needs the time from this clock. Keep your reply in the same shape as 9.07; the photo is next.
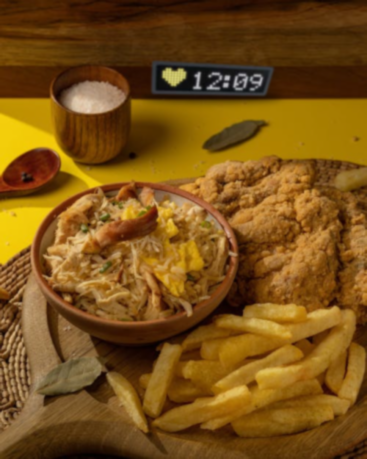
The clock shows 12.09
